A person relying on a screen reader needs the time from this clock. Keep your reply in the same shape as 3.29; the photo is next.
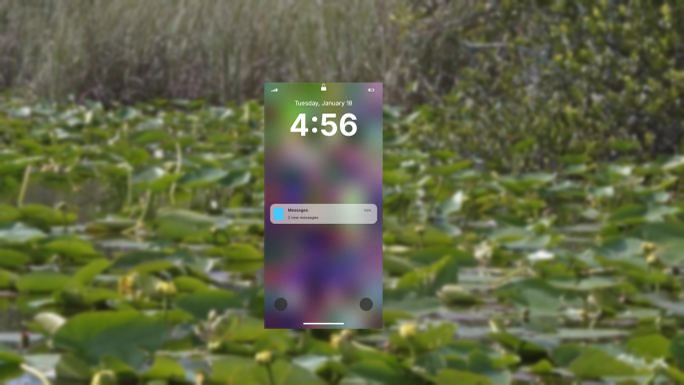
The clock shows 4.56
